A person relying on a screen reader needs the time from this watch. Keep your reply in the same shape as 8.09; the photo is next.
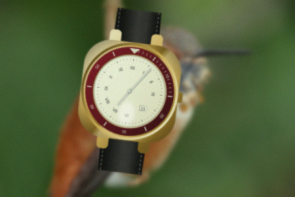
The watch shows 7.06
